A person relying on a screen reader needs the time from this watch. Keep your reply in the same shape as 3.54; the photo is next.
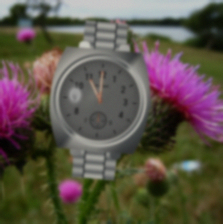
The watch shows 11.00
